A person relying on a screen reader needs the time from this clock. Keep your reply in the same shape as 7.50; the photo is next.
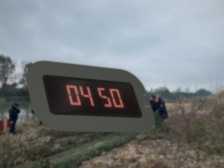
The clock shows 4.50
